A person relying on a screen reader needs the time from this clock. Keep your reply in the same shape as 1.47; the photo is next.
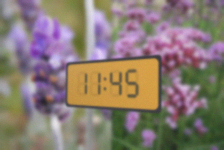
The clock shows 11.45
